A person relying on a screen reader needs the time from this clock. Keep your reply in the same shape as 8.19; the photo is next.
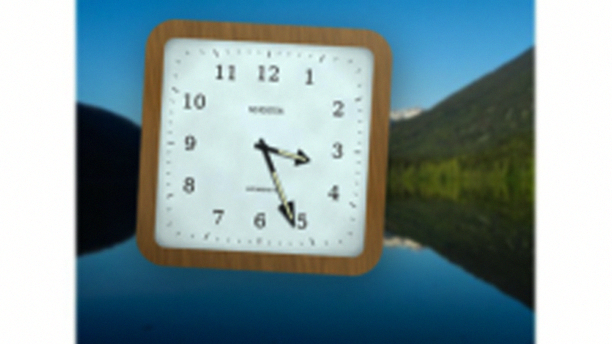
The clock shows 3.26
